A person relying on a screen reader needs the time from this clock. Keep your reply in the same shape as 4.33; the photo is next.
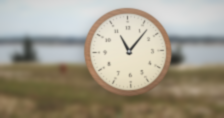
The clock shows 11.07
